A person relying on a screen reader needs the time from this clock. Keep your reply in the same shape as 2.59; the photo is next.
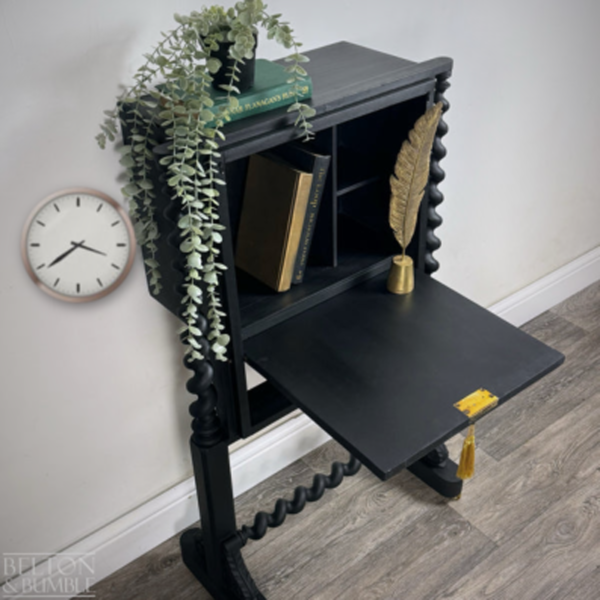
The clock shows 3.39
